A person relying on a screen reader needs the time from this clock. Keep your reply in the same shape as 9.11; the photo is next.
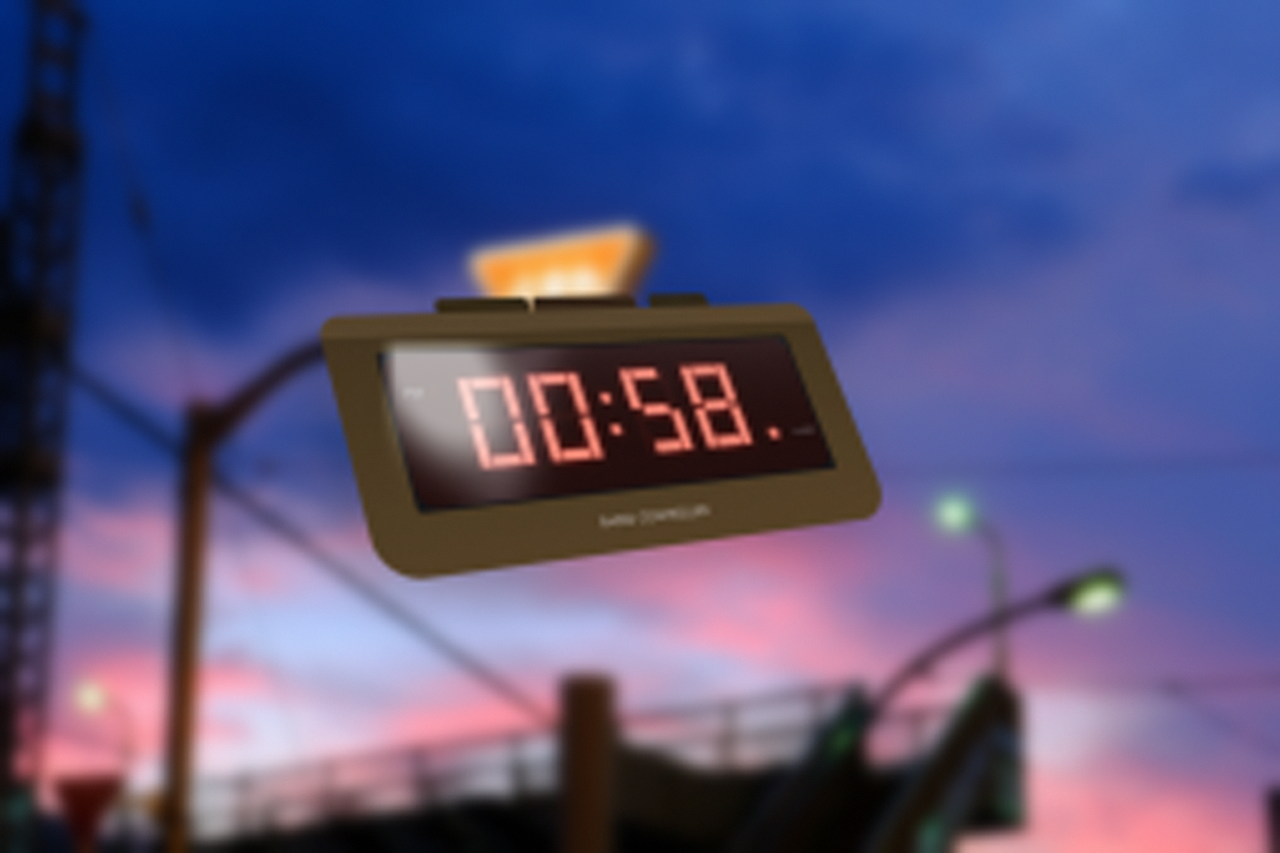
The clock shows 0.58
